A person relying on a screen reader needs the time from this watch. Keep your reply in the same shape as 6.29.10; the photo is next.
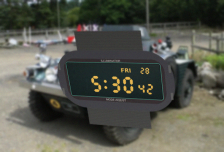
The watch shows 5.30.42
